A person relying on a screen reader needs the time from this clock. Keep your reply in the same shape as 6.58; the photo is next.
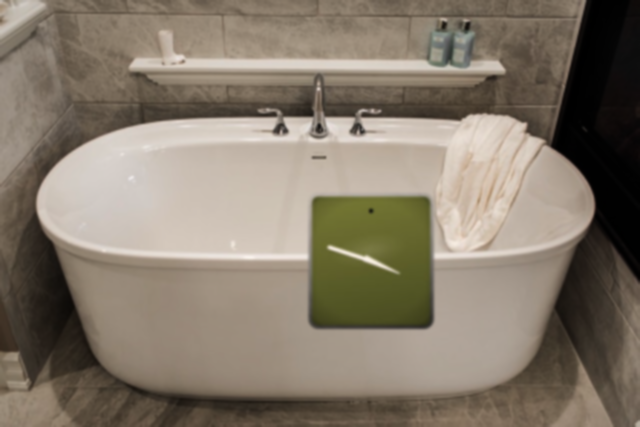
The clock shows 3.48
